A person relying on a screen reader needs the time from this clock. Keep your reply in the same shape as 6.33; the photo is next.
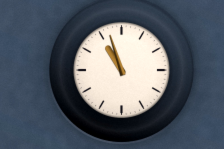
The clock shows 10.57
